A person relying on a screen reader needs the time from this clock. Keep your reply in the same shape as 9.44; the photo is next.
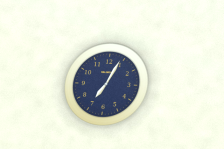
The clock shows 7.04
